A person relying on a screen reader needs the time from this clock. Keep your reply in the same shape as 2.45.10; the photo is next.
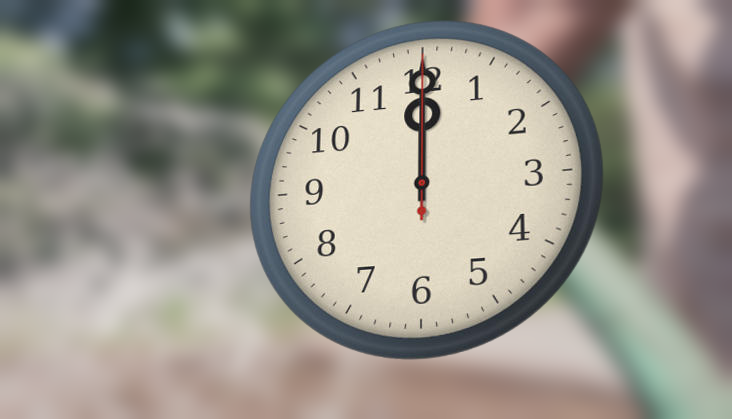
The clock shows 12.00.00
